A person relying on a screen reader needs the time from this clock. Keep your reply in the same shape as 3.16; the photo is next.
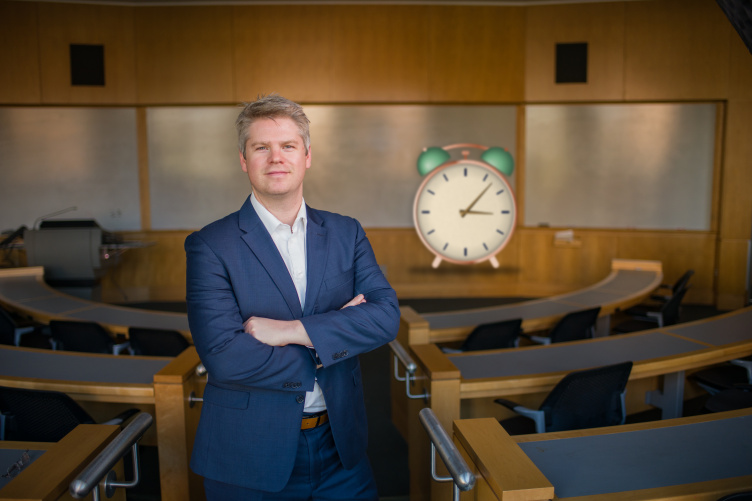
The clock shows 3.07
